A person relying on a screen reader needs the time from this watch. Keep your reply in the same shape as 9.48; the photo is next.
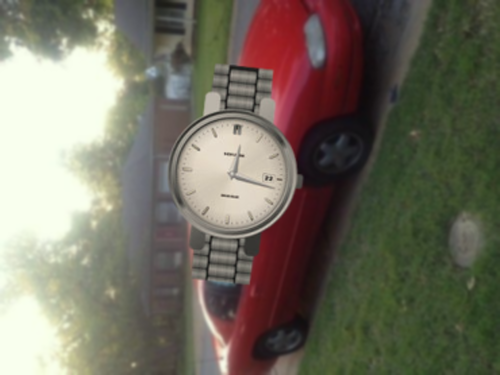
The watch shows 12.17
